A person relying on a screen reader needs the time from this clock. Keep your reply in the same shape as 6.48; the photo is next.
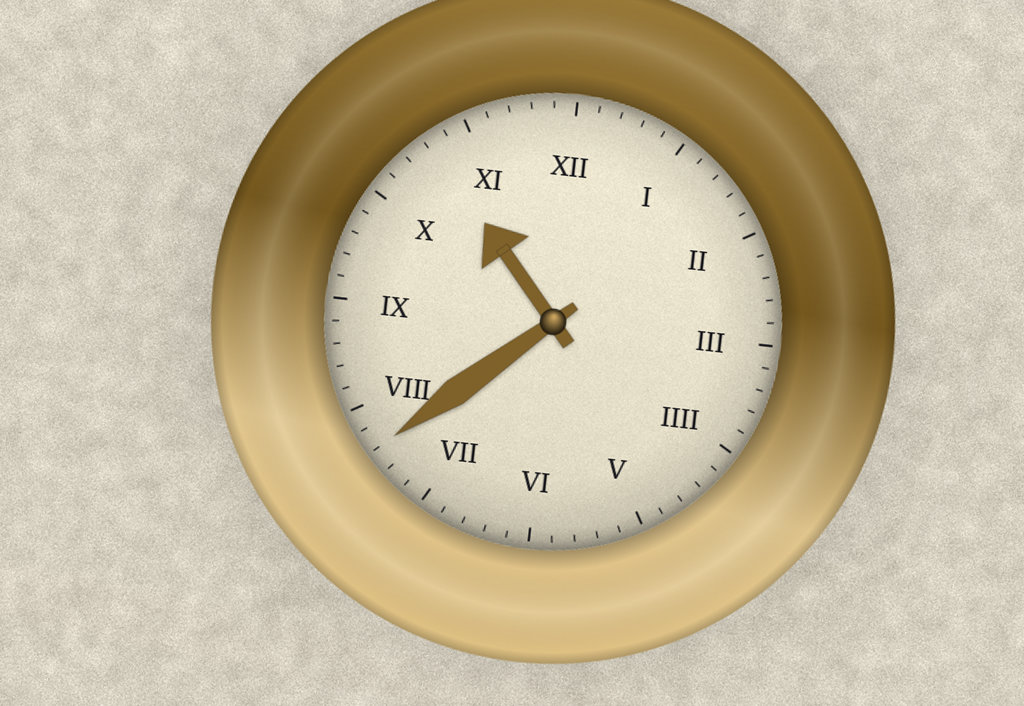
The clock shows 10.38
